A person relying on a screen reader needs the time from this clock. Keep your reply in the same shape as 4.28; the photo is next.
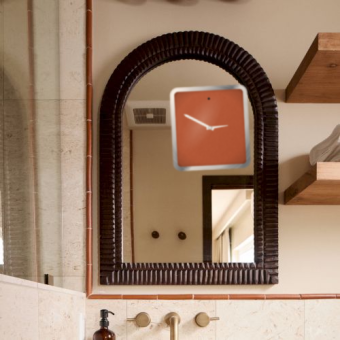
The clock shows 2.50
